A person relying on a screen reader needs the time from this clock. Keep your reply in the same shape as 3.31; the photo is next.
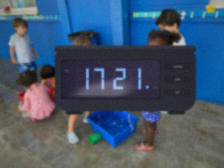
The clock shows 17.21
